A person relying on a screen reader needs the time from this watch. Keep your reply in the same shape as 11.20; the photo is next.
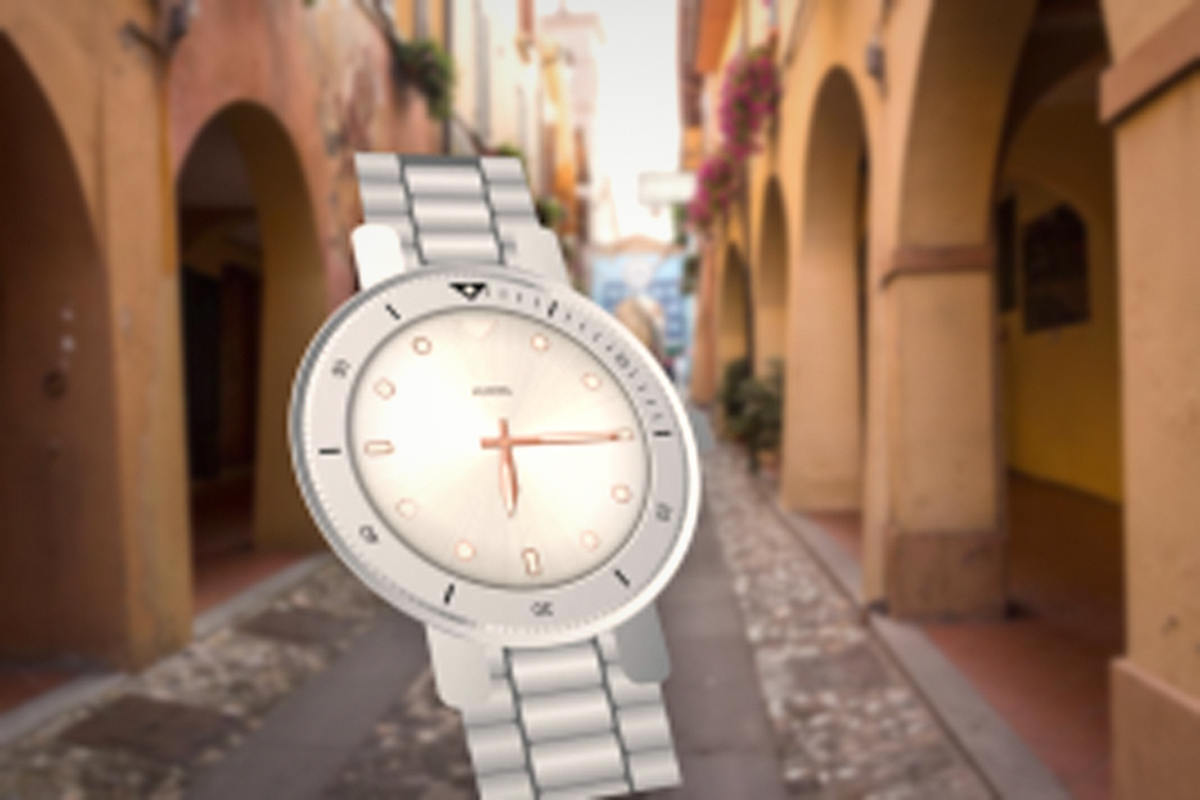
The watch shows 6.15
